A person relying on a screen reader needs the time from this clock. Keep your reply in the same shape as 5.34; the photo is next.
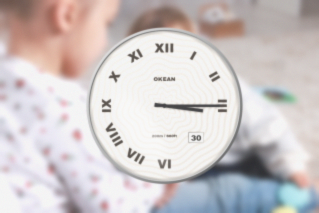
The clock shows 3.15
